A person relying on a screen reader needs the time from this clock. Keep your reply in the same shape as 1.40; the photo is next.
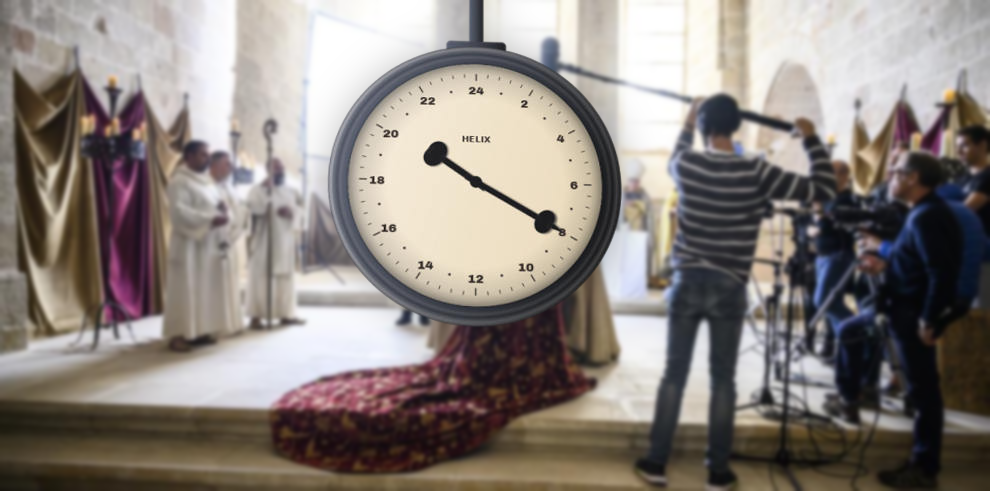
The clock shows 20.20
